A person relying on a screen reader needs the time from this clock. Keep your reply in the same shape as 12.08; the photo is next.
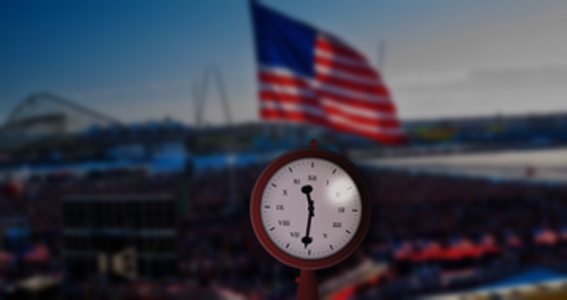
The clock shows 11.31
